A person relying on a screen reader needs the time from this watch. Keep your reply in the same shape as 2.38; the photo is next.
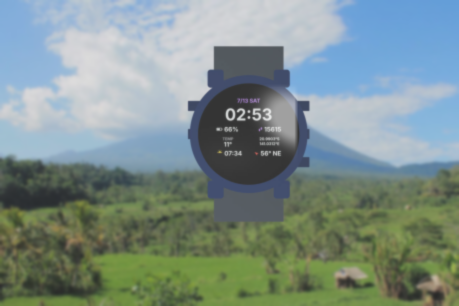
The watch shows 2.53
